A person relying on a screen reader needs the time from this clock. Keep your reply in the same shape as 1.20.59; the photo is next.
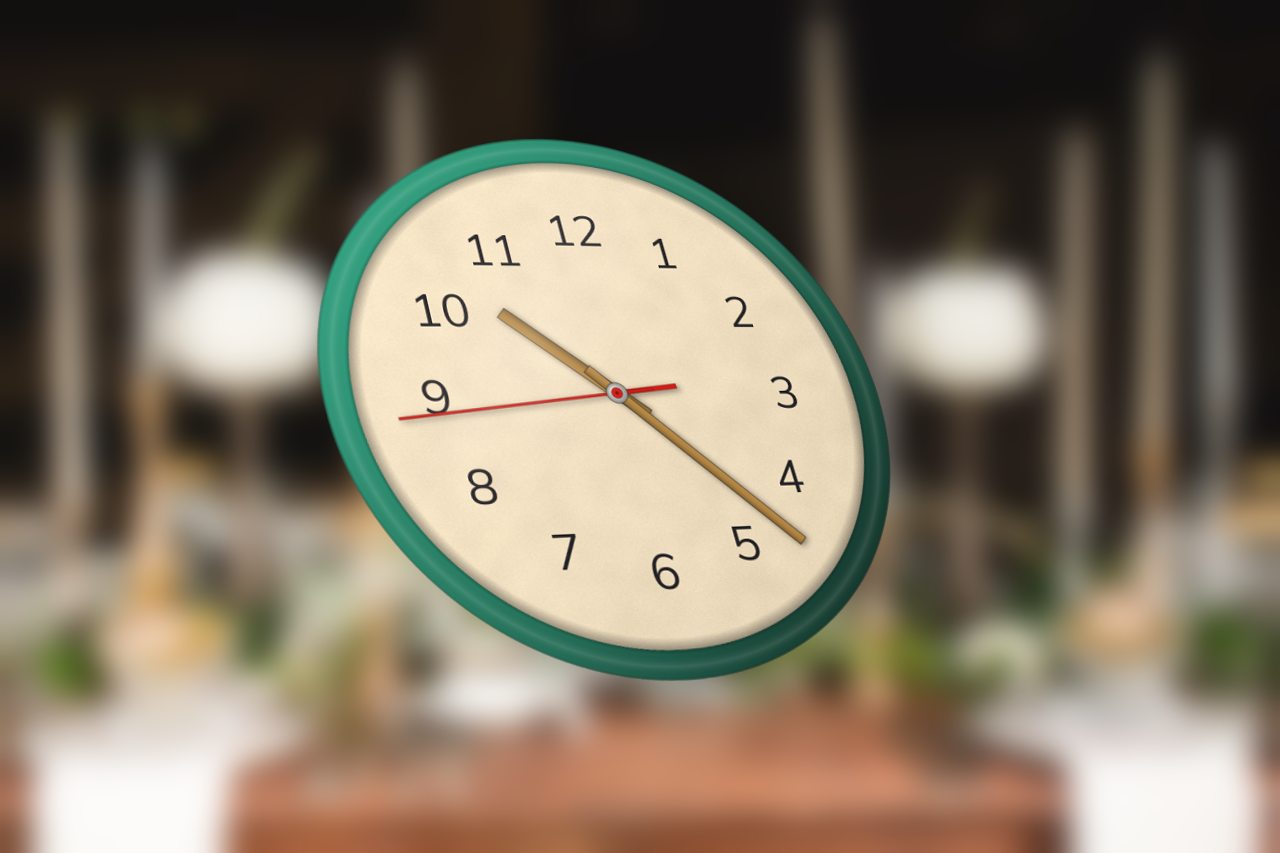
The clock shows 10.22.44
